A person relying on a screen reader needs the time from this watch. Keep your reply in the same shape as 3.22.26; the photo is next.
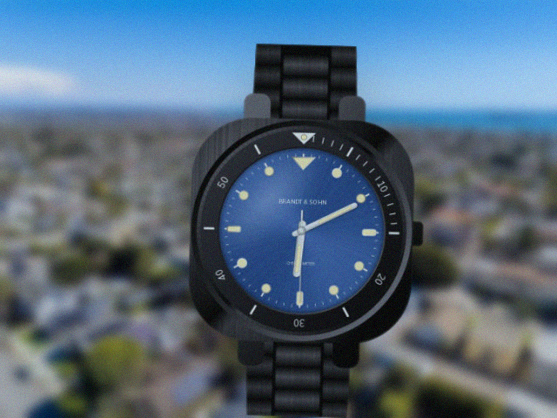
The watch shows 6.10.30
